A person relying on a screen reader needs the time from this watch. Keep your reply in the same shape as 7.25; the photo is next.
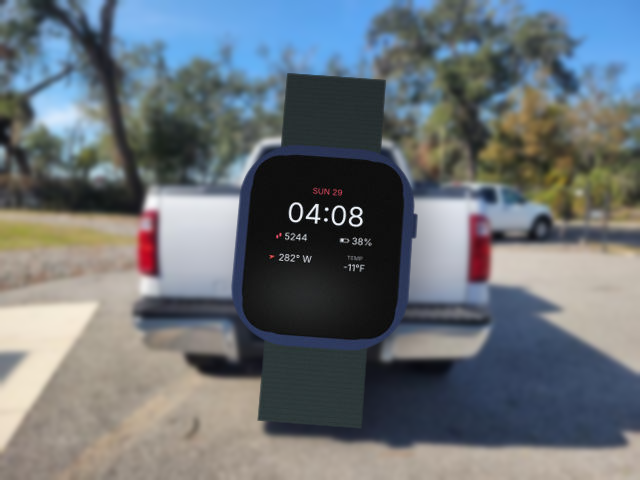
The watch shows 4.08
